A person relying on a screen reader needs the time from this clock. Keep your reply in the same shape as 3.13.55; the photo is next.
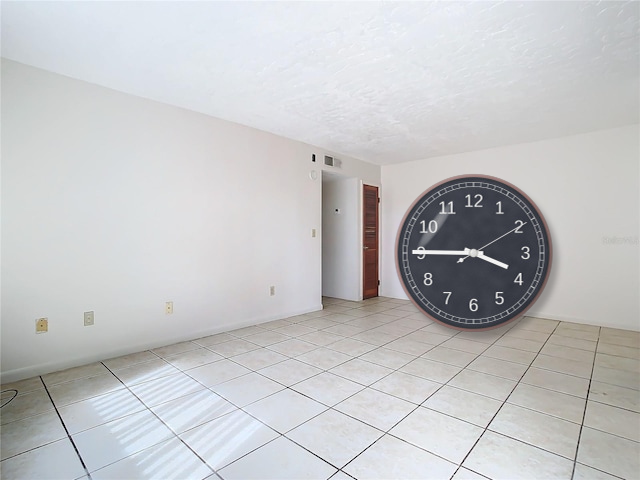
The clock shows 3.45.10
